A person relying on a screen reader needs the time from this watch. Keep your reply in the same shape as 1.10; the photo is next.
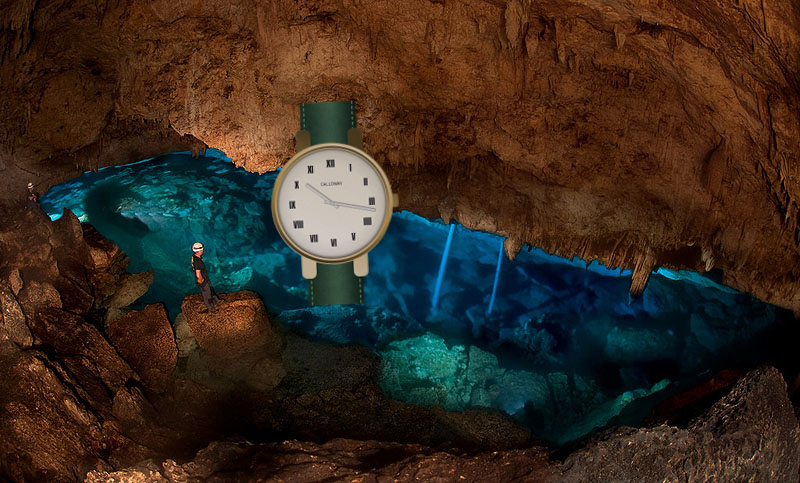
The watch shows 10.17
